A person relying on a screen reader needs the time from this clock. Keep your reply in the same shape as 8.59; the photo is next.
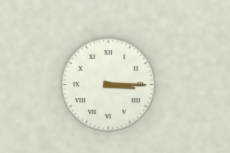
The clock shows 3.15
